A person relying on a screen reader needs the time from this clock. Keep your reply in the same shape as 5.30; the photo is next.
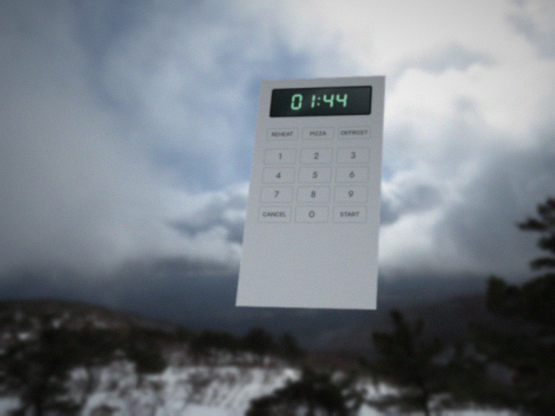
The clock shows 1.44
